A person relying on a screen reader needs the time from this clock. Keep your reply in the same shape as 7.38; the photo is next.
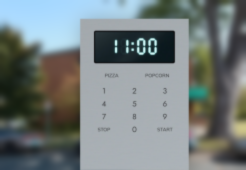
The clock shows 11.00
